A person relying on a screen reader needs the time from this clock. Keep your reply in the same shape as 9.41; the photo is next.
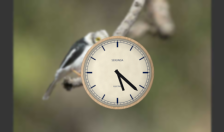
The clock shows 5.22
